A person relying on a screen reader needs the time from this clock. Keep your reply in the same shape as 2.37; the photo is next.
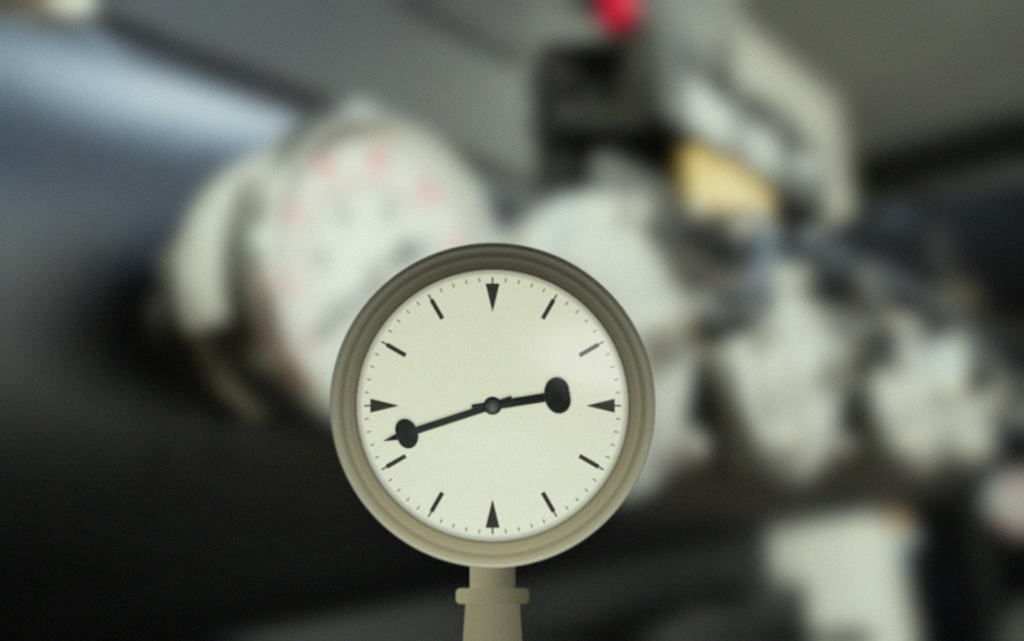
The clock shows 2.42
